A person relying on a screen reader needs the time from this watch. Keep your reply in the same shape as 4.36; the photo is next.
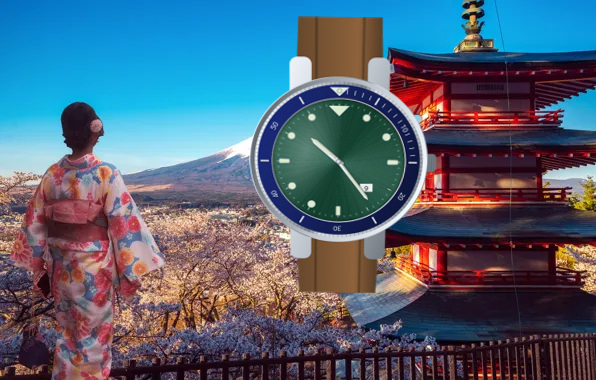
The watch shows 10.24
